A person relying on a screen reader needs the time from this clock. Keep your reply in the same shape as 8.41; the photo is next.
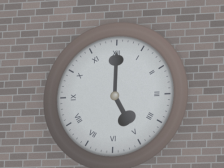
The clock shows 5.00
